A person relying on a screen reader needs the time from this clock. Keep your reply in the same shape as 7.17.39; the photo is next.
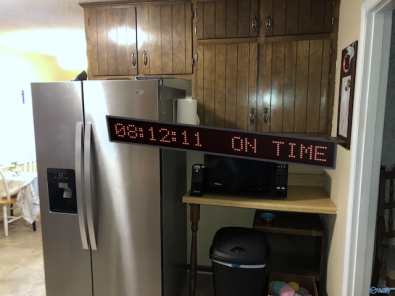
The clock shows 8.12.11
